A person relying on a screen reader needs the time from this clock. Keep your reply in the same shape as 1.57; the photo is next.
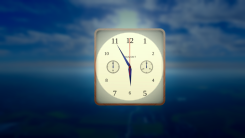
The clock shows 5.55
